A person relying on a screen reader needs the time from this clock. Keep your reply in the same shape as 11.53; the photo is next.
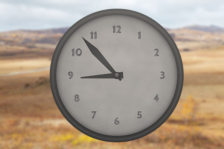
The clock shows 8.53
